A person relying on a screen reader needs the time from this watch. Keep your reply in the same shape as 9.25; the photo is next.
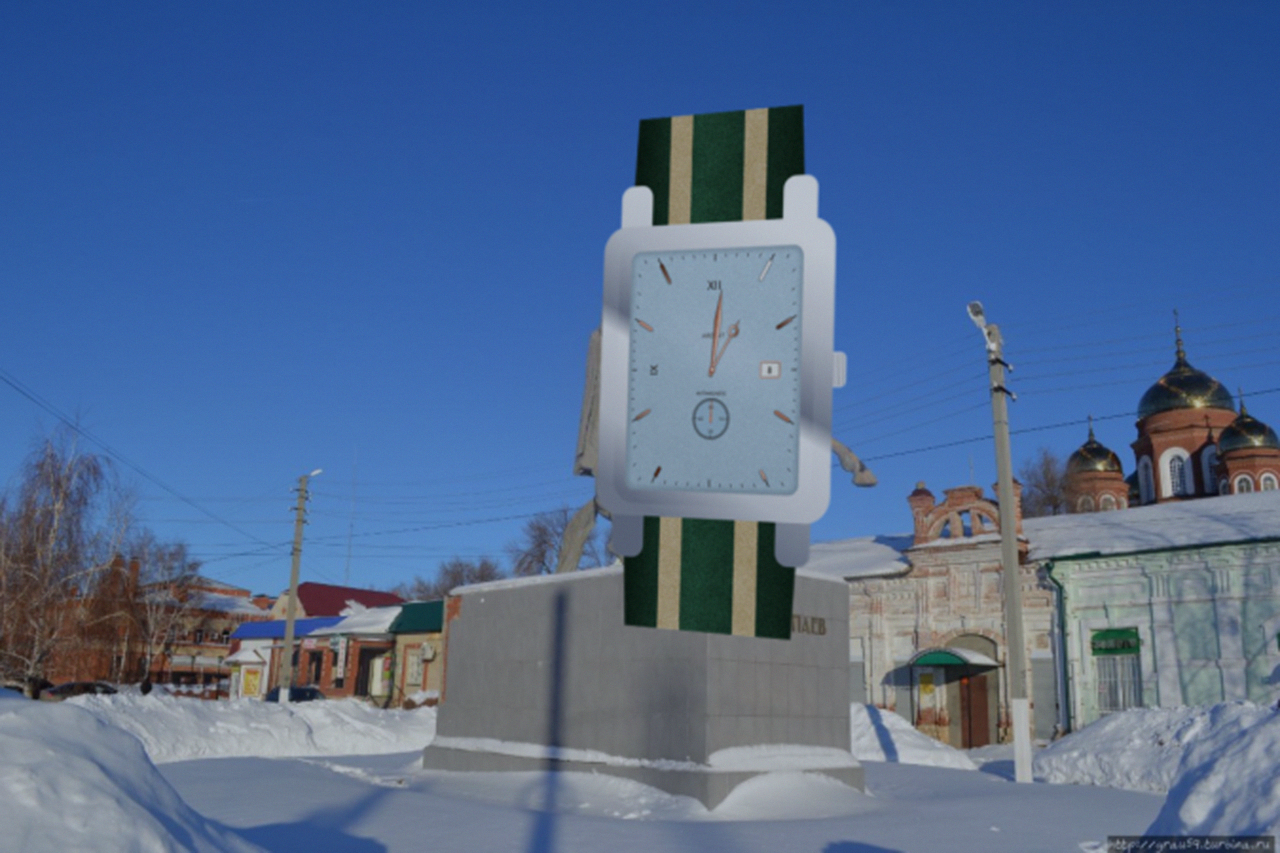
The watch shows 1.01
